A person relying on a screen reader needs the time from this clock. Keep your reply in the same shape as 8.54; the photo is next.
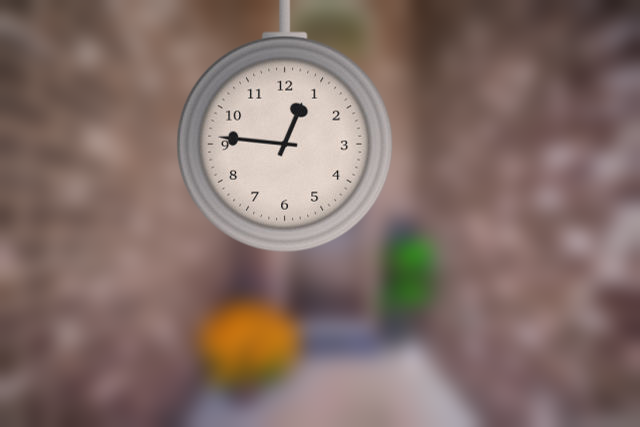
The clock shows 12.46
